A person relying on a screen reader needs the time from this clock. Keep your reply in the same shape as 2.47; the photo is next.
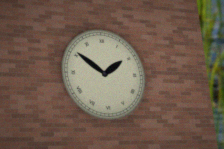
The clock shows 1.51
